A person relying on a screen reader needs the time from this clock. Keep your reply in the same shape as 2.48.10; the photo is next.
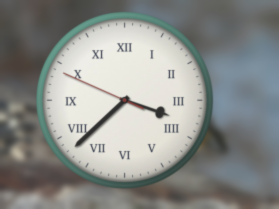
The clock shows 3.37.49
